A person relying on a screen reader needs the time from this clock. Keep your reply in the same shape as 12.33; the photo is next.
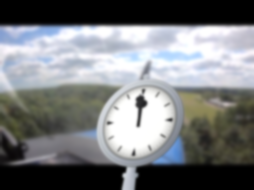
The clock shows 11.59
